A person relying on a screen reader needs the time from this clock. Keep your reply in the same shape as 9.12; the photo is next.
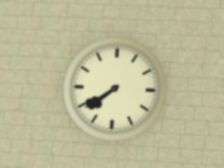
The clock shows 7.39
